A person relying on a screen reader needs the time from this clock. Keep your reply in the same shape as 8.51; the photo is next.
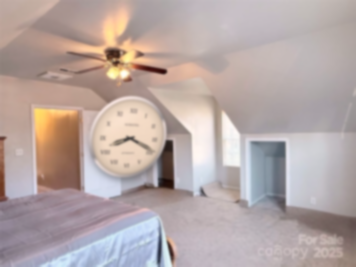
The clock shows 8.19
